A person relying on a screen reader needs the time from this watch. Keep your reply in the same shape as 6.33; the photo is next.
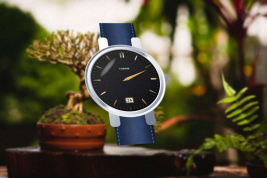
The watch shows 2.11
